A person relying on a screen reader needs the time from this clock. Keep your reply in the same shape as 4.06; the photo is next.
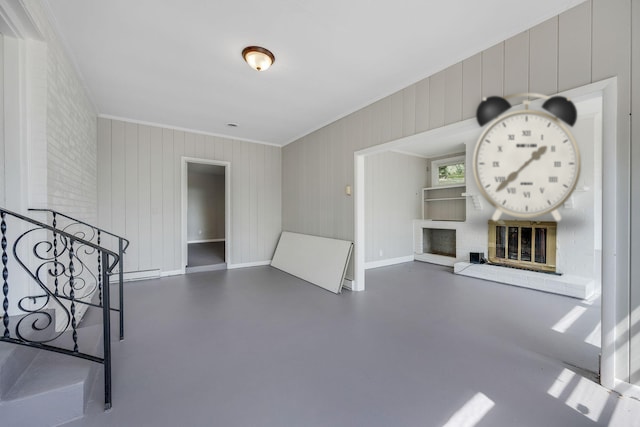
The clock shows 1.38
